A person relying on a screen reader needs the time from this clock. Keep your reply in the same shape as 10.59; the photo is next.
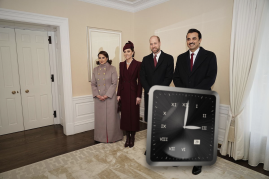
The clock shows 3.01
